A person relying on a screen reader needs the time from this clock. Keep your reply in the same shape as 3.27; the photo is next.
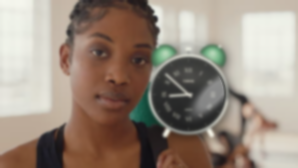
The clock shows 8.52
